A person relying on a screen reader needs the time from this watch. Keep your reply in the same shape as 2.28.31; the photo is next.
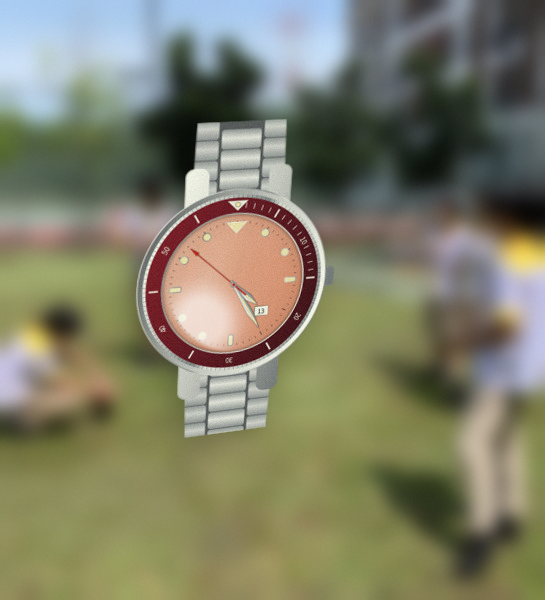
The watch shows 4.24.52
